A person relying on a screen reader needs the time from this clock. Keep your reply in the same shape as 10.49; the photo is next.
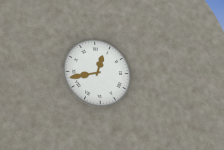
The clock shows 12.43
